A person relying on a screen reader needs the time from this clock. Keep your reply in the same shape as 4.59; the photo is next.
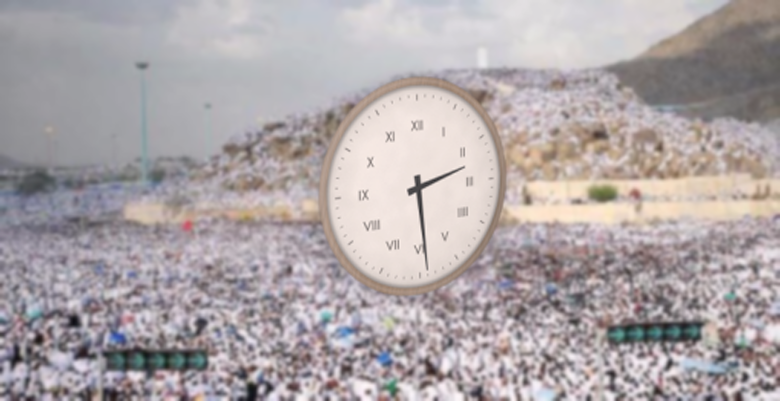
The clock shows 2.29
